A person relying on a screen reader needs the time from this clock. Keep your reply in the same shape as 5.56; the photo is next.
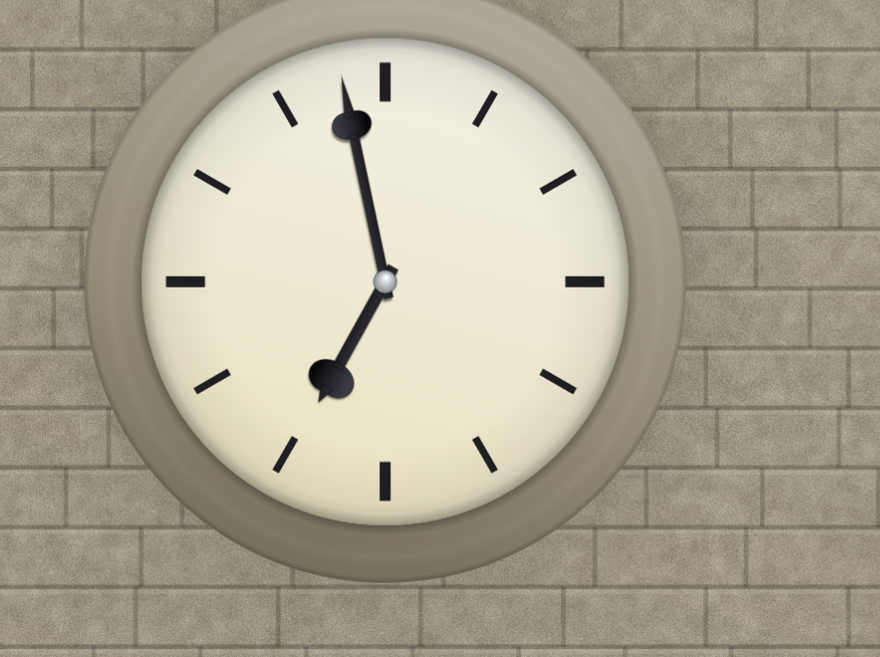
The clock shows 6.58
